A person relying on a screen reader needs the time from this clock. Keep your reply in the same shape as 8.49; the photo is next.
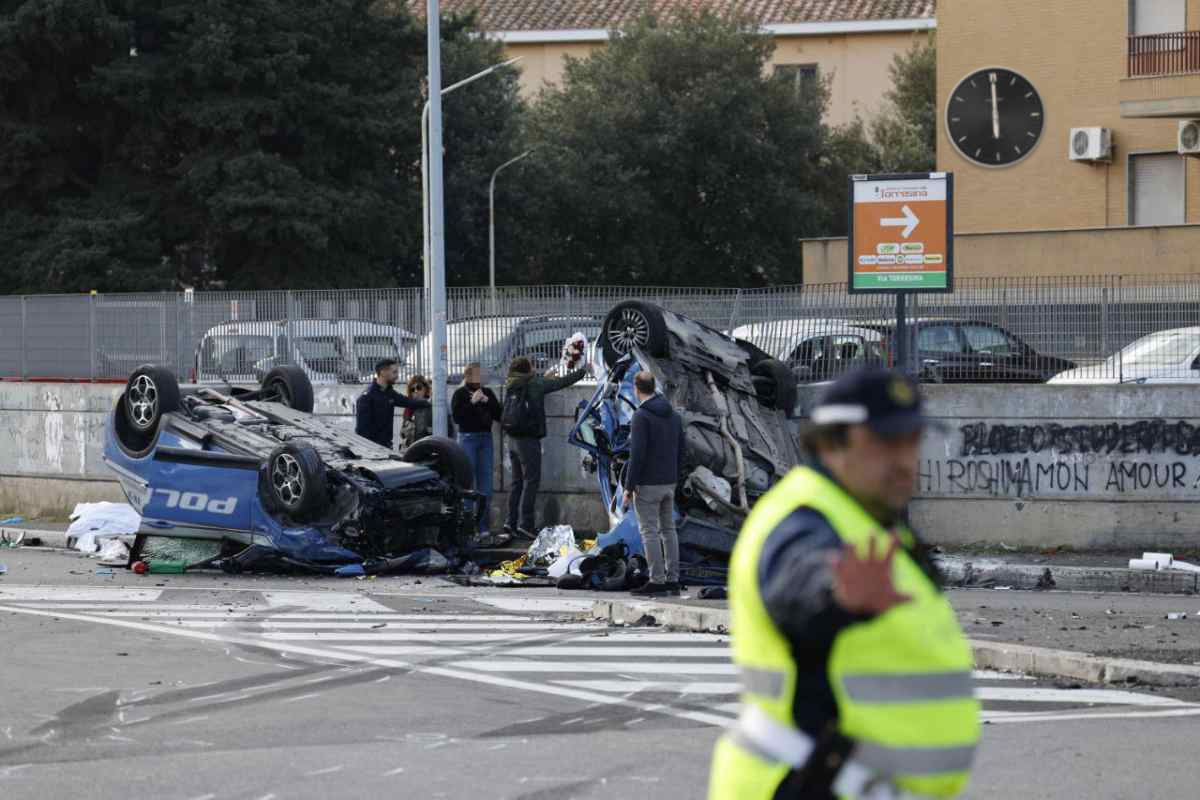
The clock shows 6.00
